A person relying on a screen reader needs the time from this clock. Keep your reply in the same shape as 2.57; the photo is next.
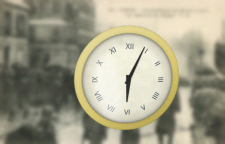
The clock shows 6.04
